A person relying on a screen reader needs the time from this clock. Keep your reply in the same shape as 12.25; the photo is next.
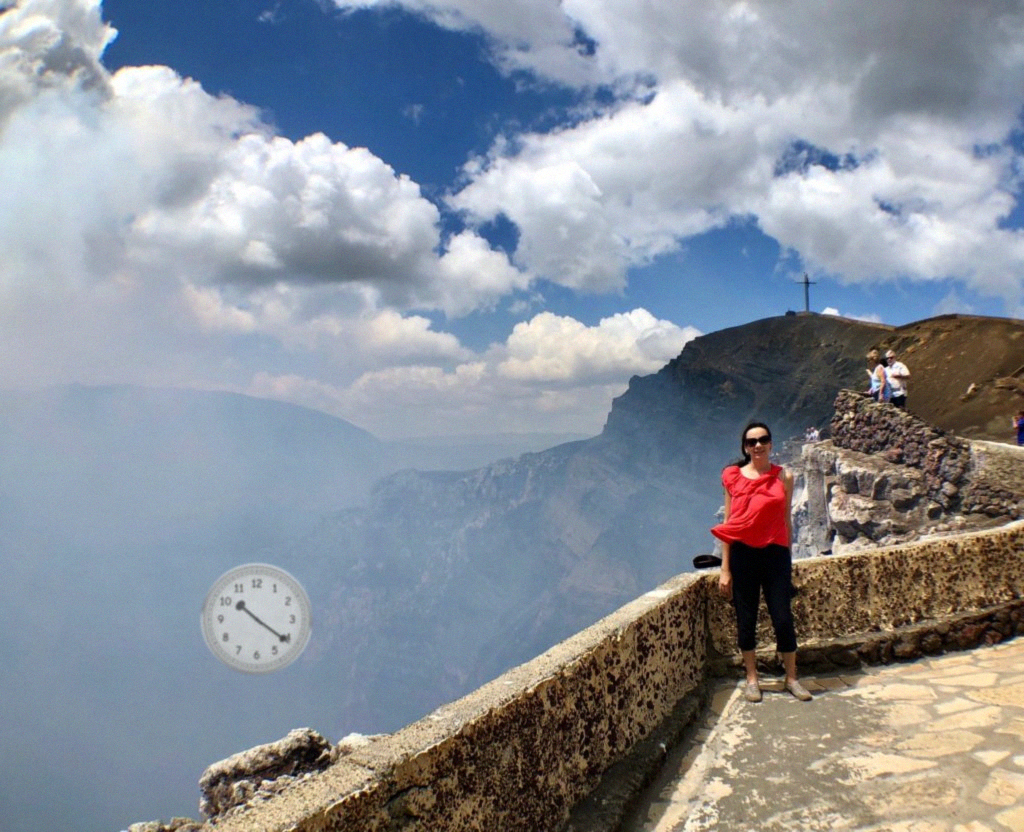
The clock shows 10.21
